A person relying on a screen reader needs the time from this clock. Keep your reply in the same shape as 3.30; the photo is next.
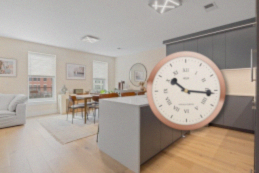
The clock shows 10.16
